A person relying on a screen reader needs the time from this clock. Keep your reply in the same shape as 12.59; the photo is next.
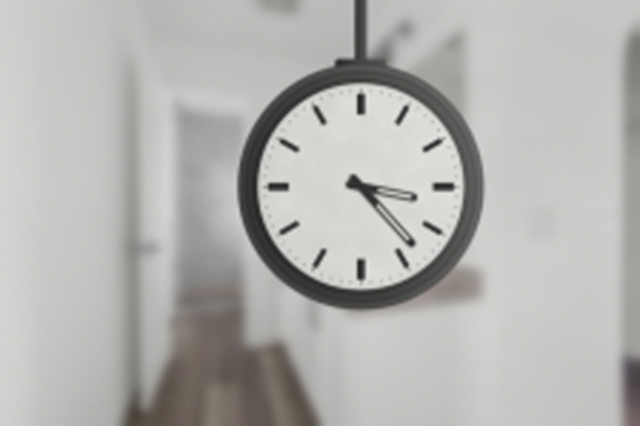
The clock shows 3.23
